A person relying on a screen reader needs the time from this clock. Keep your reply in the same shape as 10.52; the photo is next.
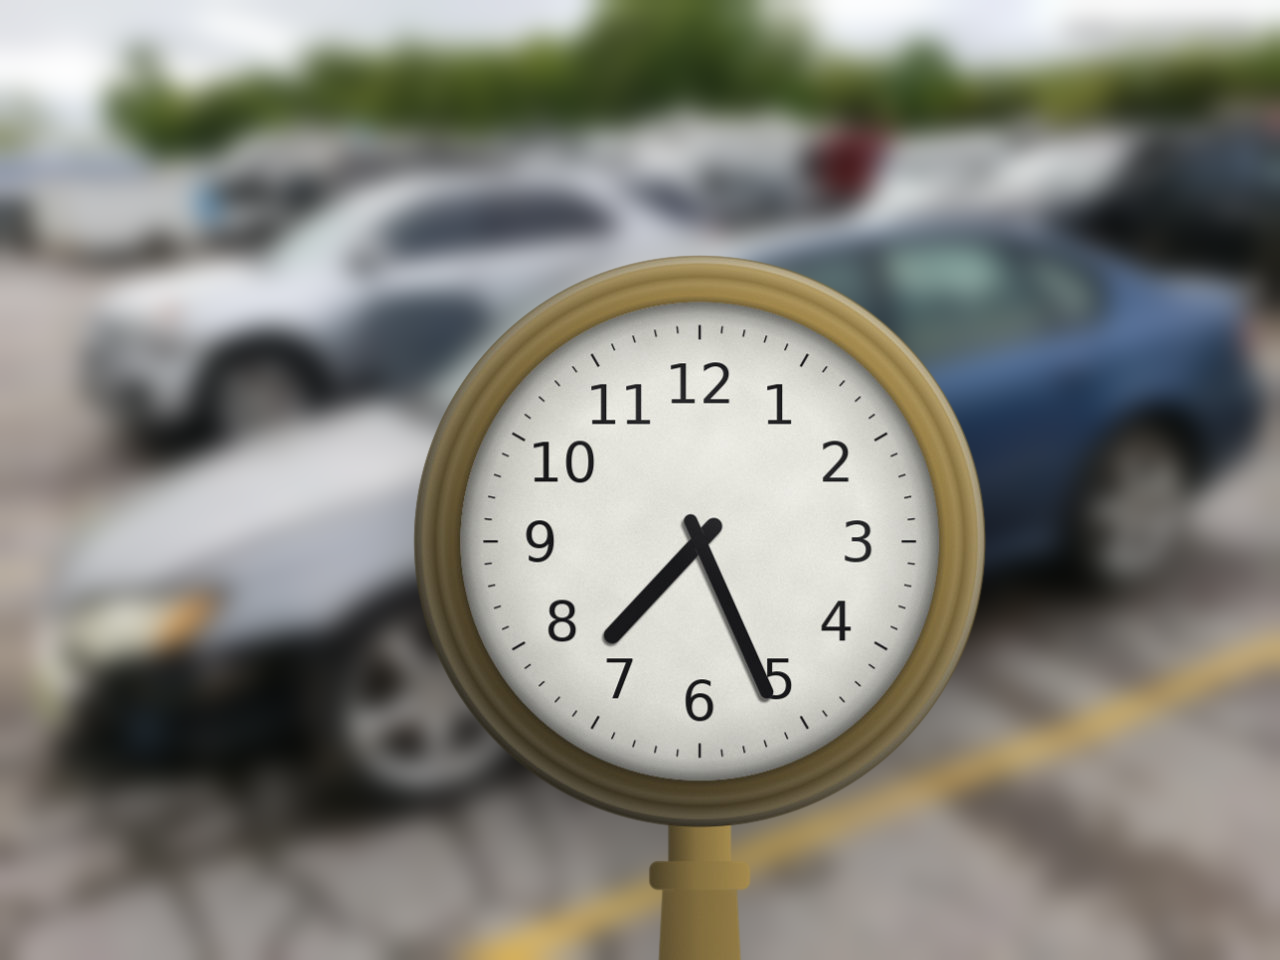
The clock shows 7.26
